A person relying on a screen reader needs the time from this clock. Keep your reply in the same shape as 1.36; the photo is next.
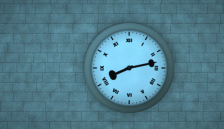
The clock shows 8.13
